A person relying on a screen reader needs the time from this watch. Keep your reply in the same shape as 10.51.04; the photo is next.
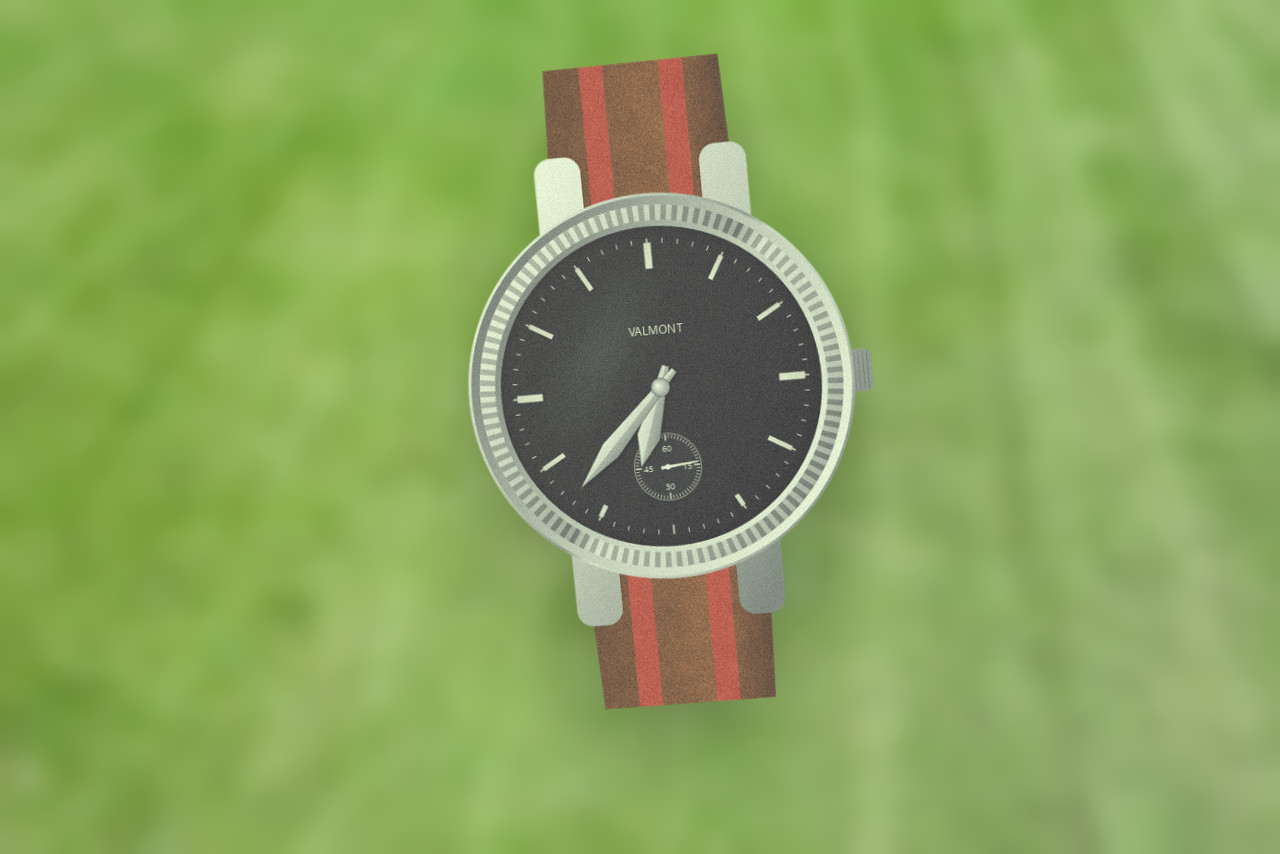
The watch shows 6.37.14
